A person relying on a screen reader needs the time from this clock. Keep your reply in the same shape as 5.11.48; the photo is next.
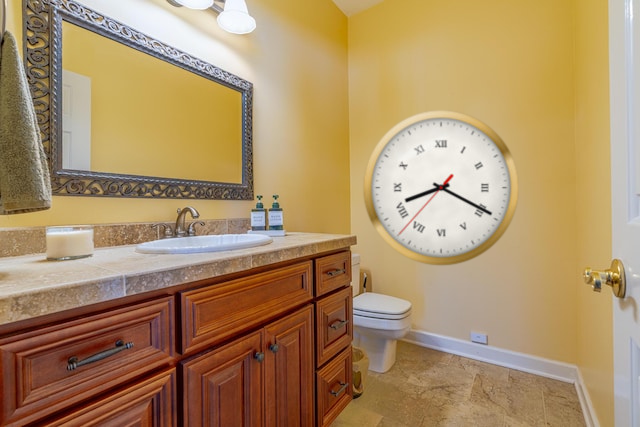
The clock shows 8.19.37
